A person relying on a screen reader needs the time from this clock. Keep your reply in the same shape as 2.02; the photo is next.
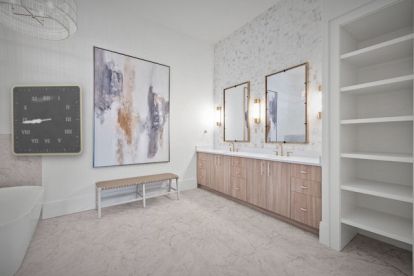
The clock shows 8.44
